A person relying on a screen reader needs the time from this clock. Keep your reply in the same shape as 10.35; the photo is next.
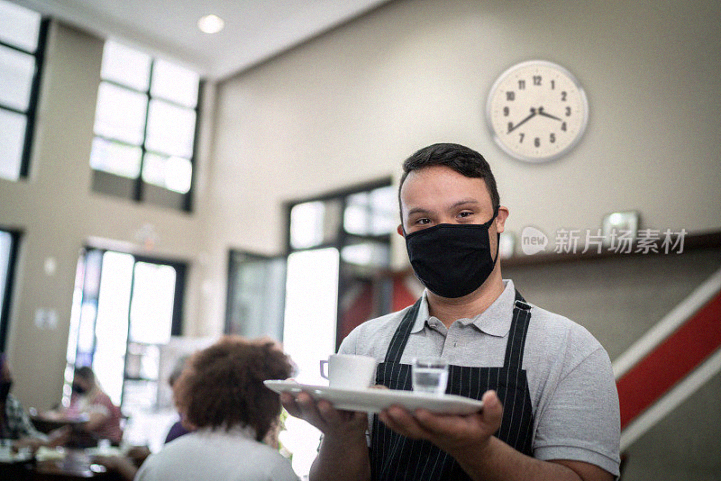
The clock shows 3.39
